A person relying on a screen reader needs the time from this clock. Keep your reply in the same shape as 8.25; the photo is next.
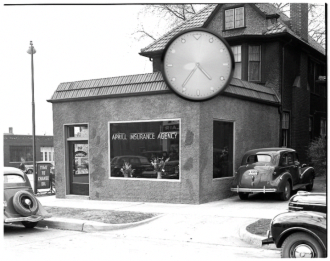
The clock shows 4.36
